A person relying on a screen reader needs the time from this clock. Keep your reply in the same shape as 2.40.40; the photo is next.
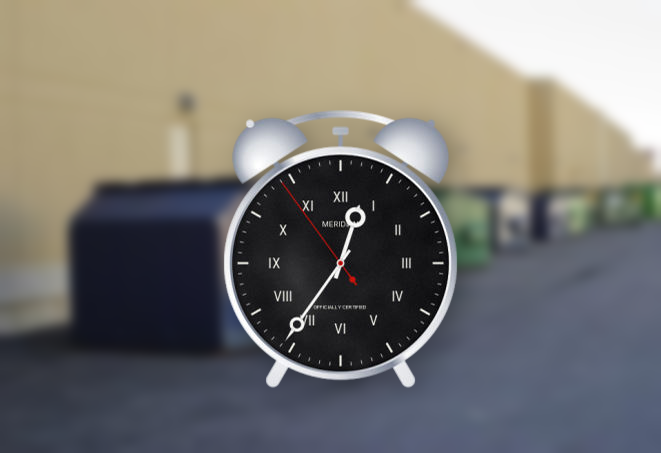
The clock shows 12.35.54
